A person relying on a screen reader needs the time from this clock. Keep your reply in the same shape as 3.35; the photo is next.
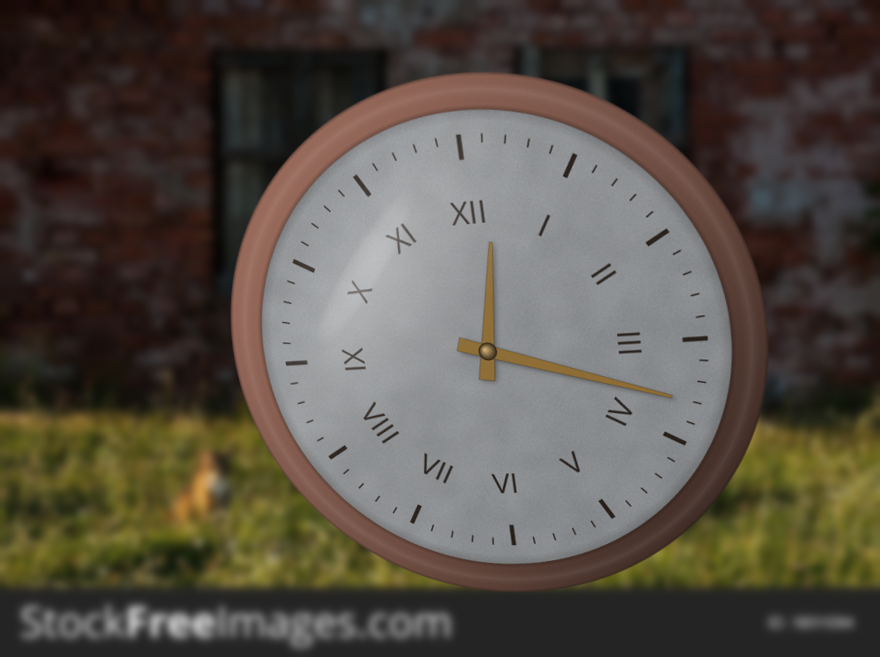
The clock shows 12.18
